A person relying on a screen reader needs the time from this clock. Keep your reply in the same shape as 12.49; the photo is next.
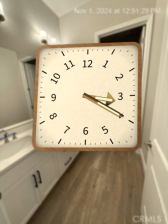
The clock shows 3.20
